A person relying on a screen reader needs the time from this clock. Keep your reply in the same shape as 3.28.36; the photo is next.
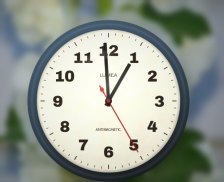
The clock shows 12.59.25
